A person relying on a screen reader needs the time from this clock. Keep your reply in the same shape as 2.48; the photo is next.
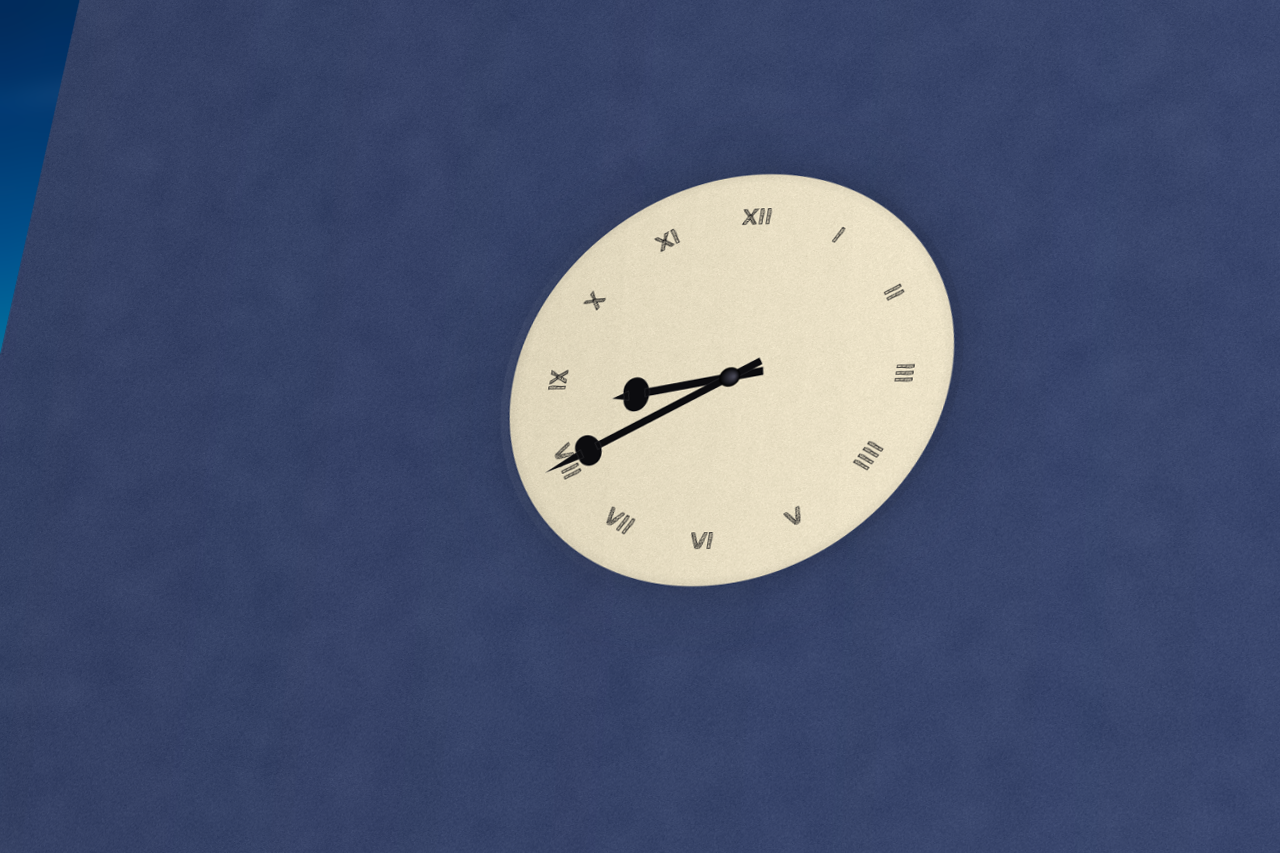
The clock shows 8.40
